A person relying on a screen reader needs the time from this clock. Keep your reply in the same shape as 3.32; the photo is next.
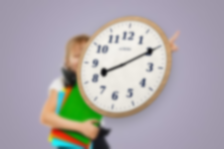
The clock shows 8.10
